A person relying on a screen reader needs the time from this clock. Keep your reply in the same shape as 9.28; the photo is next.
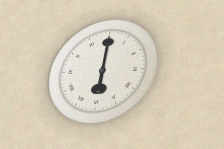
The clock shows 6.00
